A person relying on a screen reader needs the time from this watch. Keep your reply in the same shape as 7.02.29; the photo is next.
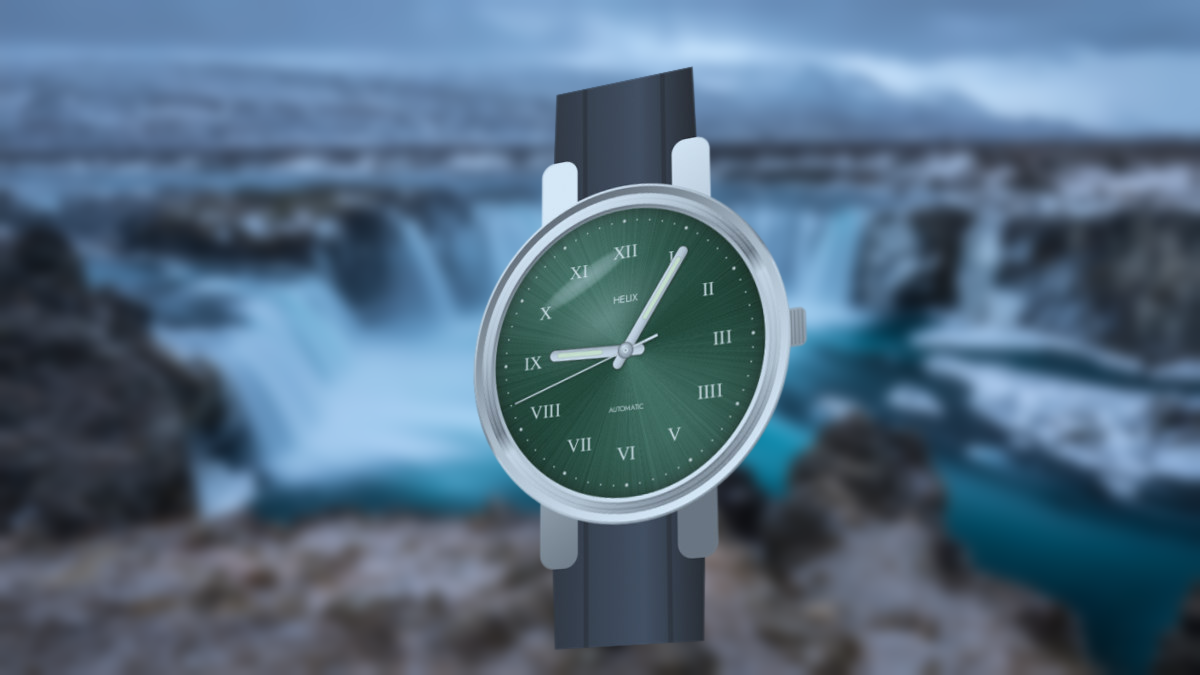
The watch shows 9.05.42
